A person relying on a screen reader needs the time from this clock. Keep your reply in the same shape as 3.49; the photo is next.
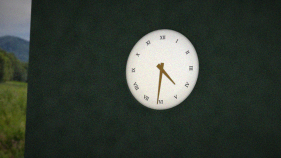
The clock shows 4.31
